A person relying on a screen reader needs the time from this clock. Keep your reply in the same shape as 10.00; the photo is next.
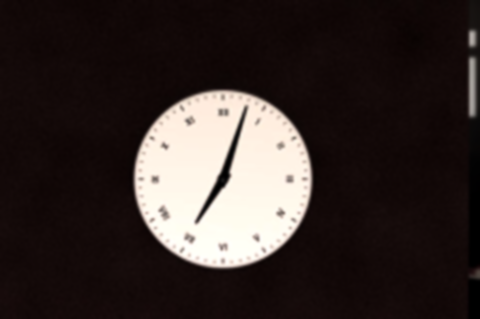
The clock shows 7.03
